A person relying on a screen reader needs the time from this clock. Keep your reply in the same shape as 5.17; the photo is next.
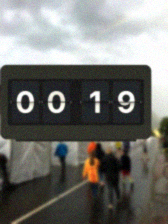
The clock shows 0.19
